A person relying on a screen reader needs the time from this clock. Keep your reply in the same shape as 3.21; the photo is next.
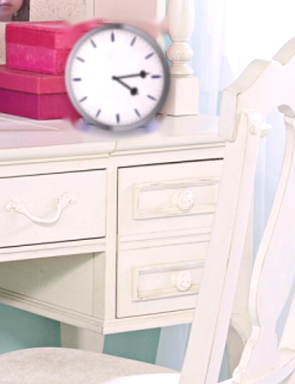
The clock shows 4.14
